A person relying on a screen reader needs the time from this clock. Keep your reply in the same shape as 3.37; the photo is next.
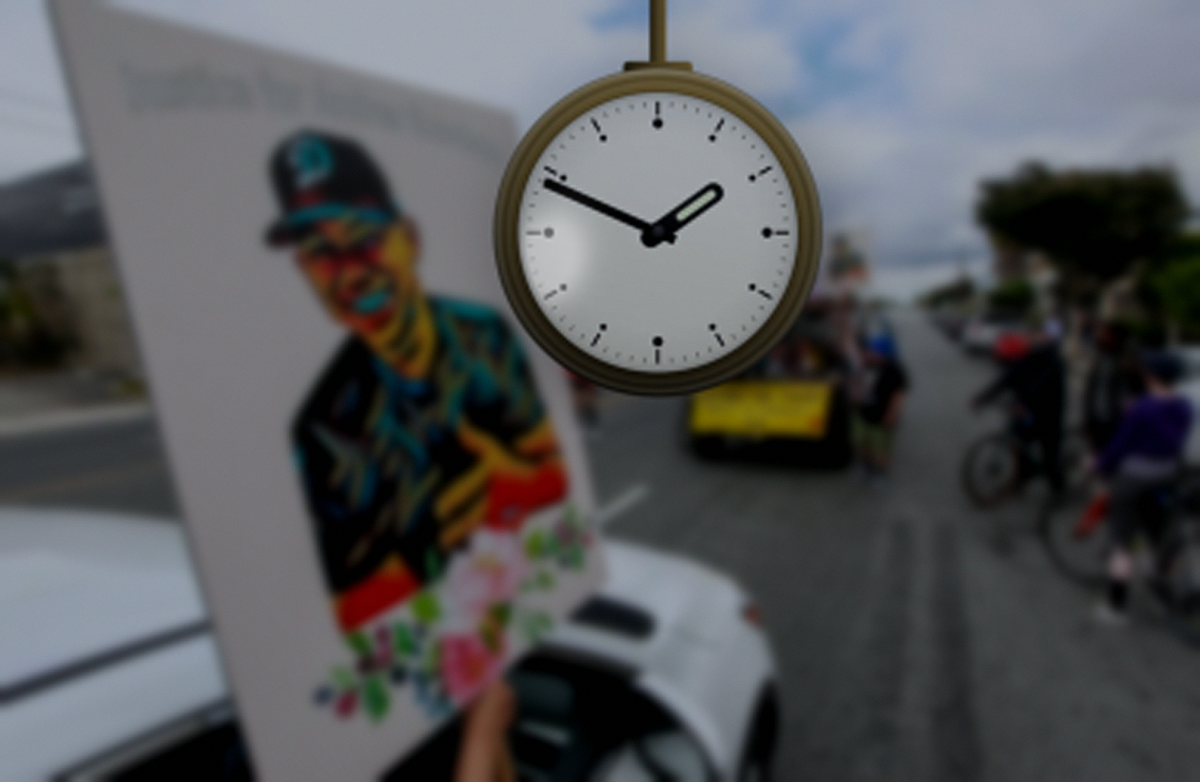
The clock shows 1.49
